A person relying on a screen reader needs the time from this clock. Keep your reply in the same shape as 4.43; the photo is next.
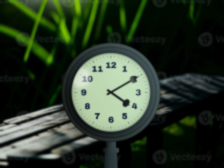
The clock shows 4.10
